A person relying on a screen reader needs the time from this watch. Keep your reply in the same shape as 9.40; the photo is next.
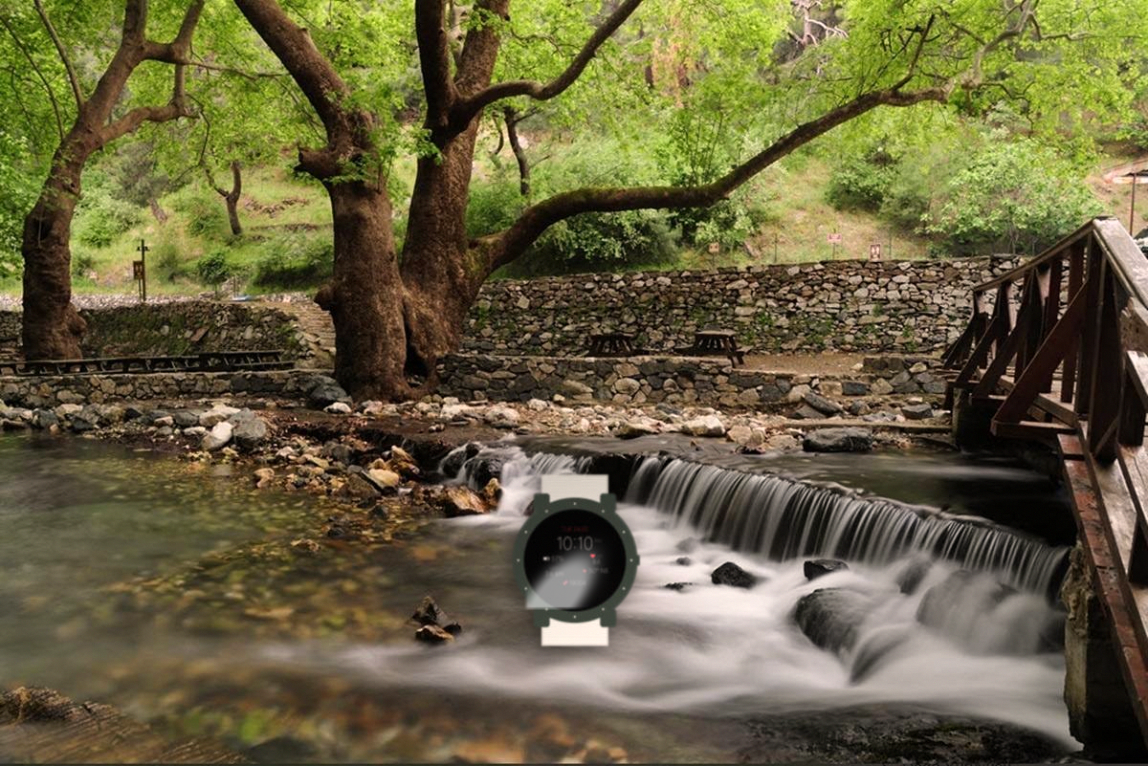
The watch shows 10.10
